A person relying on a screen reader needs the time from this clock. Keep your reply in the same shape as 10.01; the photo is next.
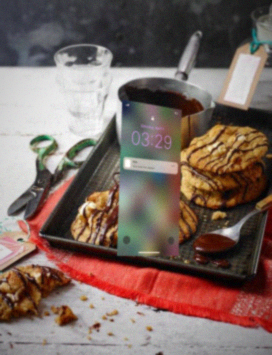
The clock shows 3.29
